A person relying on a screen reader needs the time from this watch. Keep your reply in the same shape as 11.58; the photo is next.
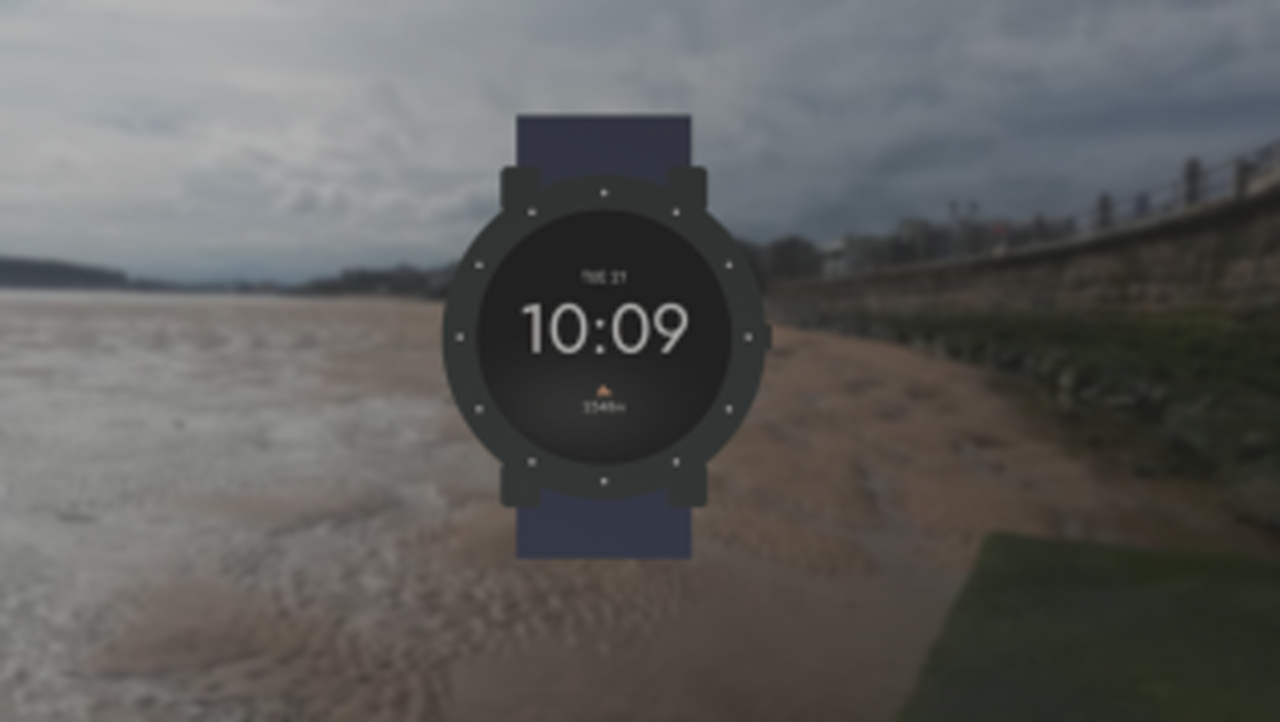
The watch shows 10.09
